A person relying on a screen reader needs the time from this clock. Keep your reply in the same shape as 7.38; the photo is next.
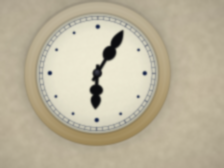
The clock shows 6.05
